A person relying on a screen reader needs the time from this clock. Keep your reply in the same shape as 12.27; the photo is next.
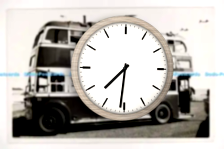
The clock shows 7.31
